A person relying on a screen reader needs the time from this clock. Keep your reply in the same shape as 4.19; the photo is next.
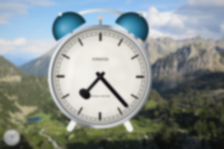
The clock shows 7.23
